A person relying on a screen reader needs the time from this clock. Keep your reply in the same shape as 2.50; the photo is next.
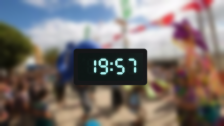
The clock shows 19.57
